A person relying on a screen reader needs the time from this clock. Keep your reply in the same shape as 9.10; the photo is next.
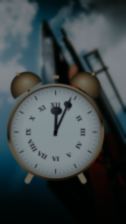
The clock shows 12.04
